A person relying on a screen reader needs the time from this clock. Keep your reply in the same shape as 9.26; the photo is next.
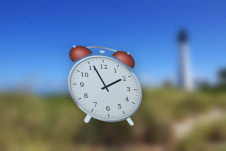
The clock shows 1.56
